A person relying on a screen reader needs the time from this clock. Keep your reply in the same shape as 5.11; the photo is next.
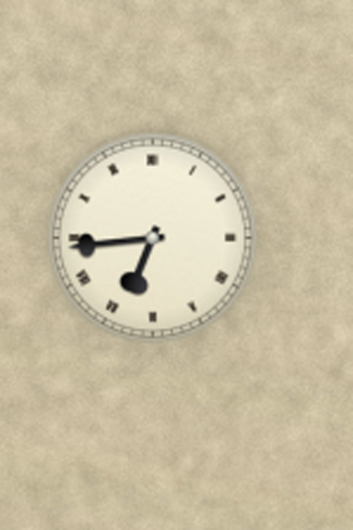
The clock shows 6.44
